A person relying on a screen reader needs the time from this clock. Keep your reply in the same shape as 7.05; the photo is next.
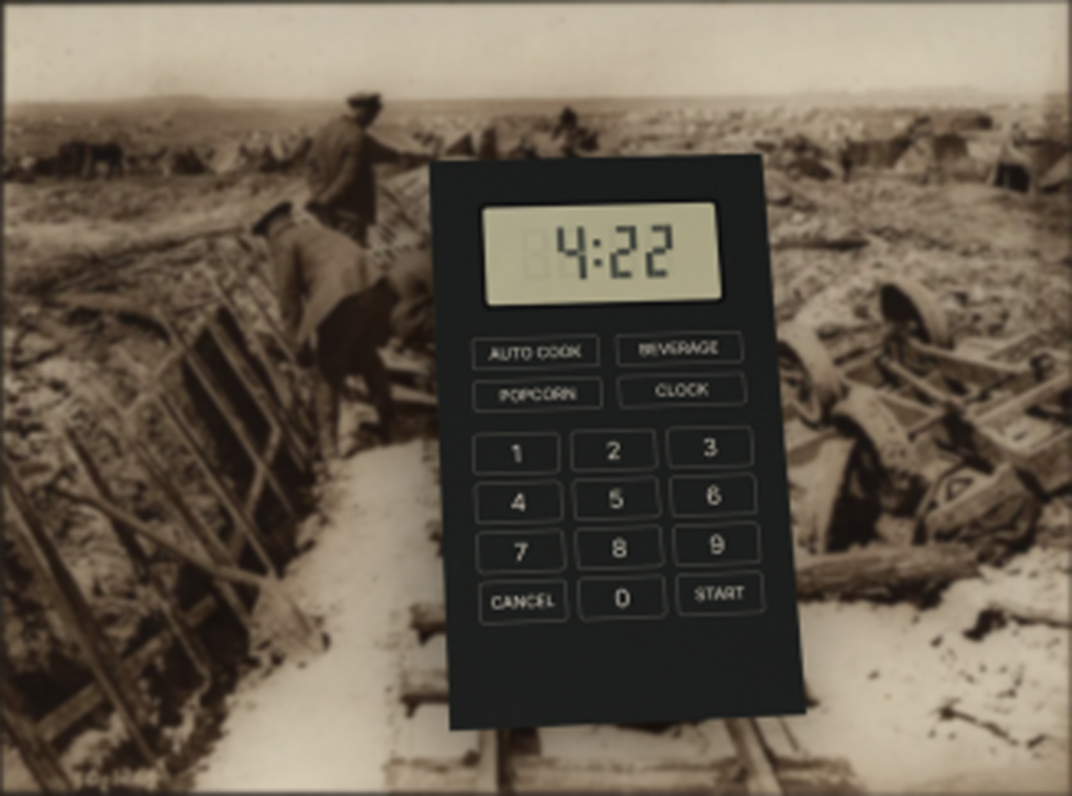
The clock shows 4.22
